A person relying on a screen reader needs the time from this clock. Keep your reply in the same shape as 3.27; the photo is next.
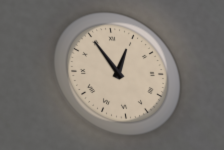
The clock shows 12.55
